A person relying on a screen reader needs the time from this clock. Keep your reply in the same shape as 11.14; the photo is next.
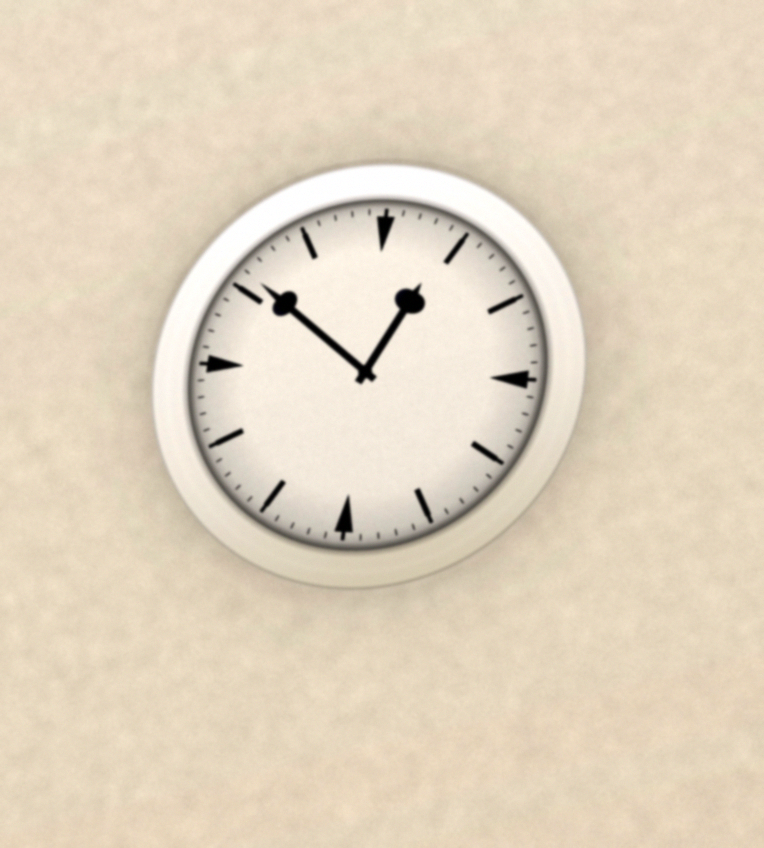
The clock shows 12.51
